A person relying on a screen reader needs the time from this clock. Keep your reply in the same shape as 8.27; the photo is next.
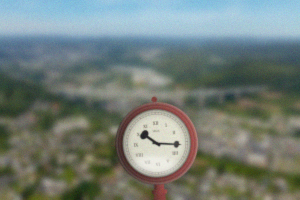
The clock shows 10.16
